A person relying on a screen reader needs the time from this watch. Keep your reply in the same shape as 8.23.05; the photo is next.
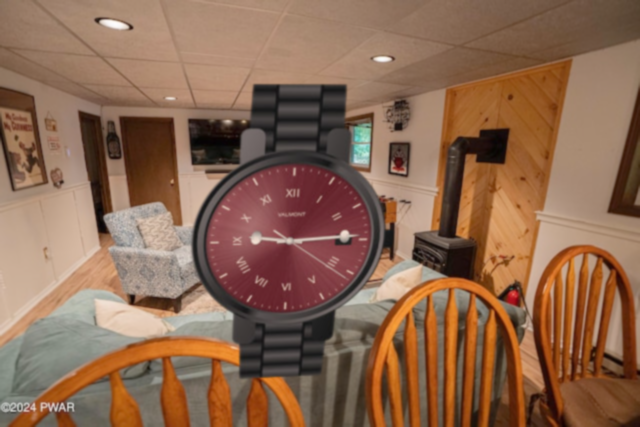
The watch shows 9.14.21
